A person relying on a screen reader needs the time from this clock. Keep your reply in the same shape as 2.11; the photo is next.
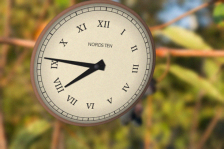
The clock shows 7.46
